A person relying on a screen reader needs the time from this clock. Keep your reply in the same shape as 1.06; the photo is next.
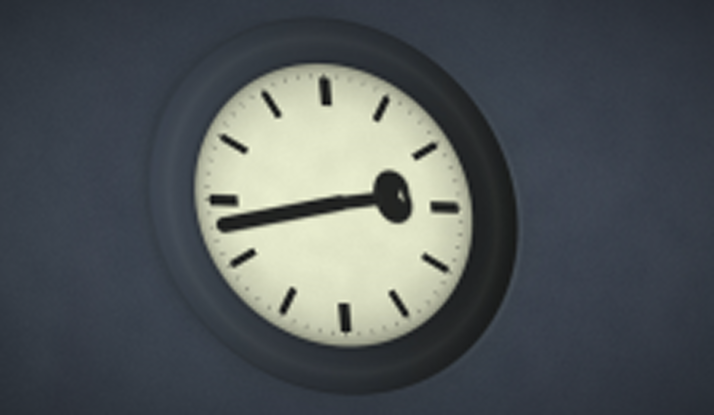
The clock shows 2.43
